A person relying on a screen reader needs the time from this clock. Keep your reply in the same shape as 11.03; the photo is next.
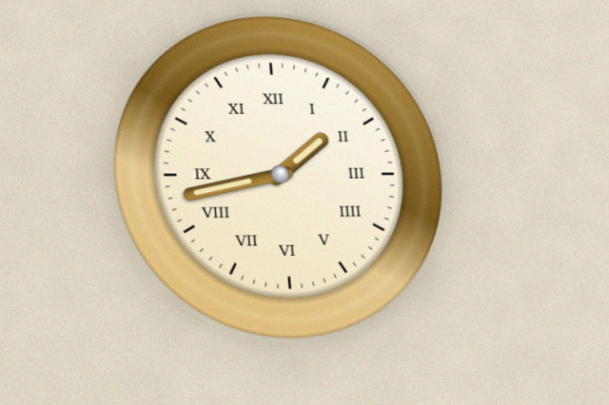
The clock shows 1.43
